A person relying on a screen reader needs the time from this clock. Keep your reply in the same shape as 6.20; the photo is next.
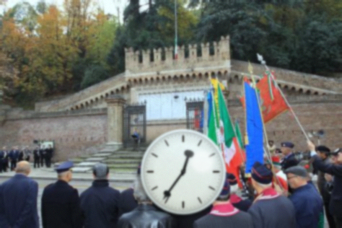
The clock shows 12.36
